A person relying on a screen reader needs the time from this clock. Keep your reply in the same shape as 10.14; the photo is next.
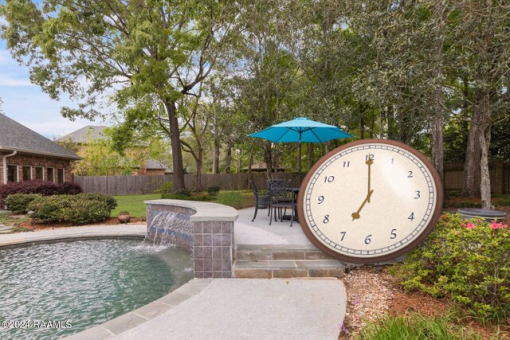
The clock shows 7.00
